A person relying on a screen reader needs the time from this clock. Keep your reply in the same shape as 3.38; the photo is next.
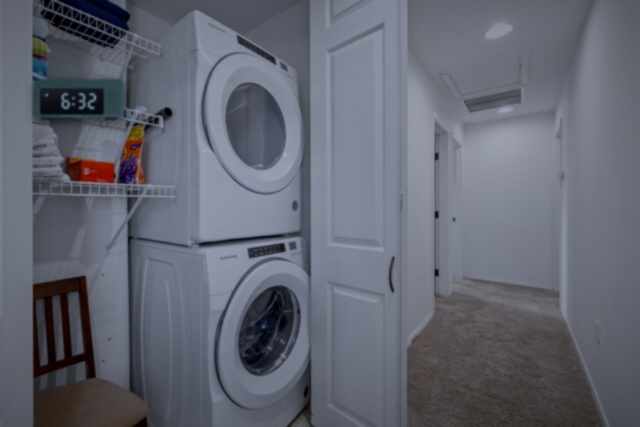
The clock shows 6.32
